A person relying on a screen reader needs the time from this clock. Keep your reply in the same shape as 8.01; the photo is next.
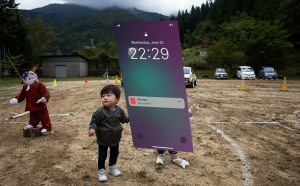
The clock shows 22.29
